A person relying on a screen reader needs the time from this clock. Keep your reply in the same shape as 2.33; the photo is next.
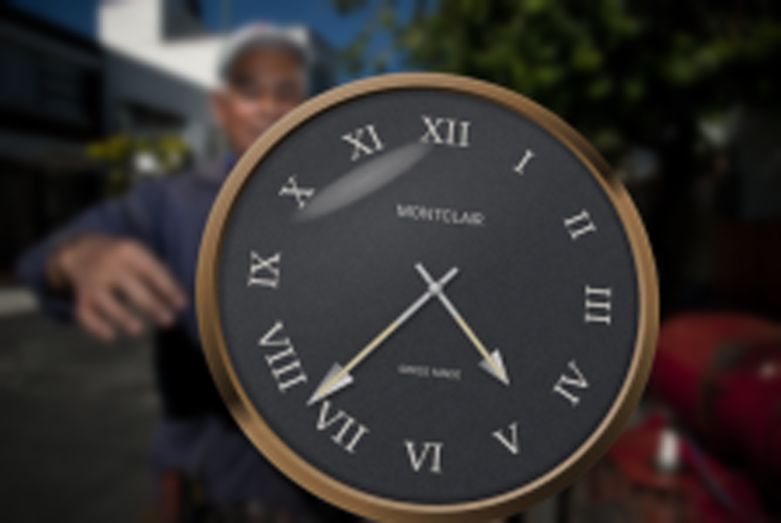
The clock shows 4.37
